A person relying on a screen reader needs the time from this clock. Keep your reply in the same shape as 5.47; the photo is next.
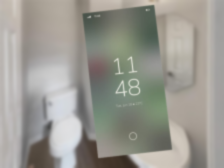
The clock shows 11.48
